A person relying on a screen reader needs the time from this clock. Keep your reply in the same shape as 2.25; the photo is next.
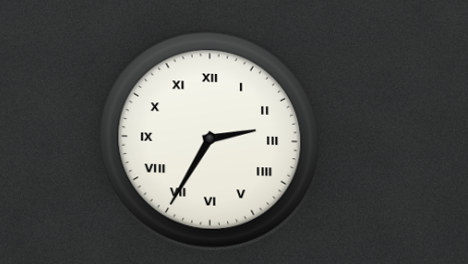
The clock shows 2.35
